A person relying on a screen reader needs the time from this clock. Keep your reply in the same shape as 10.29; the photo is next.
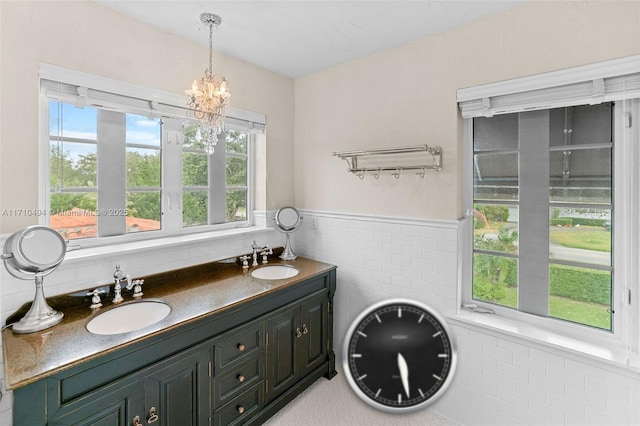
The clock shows 5.28
